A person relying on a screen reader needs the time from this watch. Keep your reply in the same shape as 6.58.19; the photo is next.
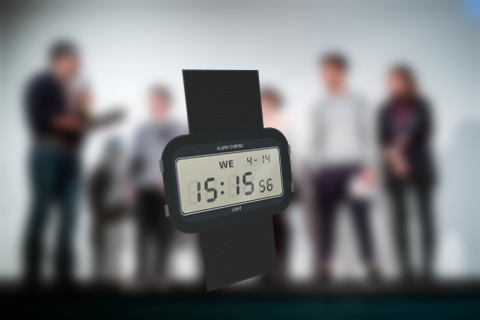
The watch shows 15.15.56
